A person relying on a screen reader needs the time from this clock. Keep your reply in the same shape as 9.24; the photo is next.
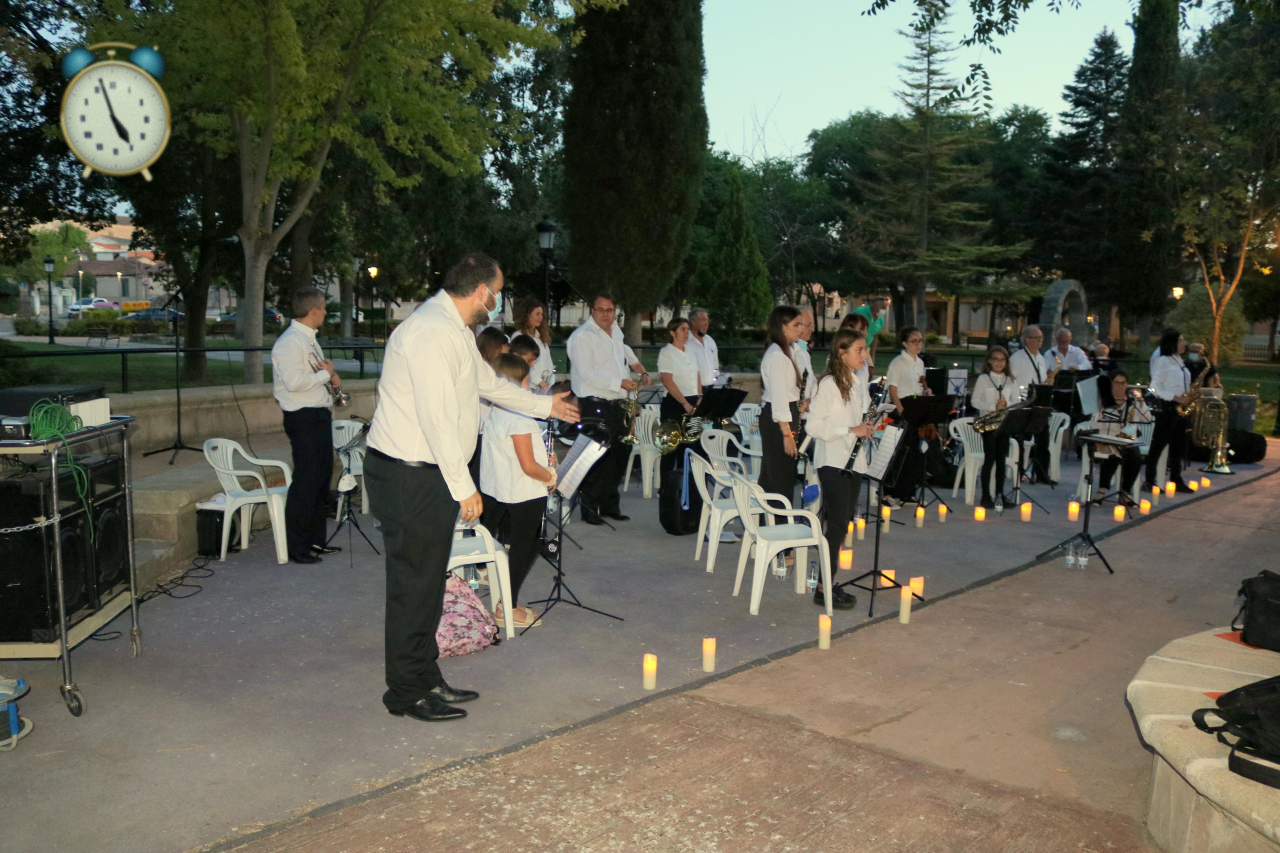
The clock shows 4.57
